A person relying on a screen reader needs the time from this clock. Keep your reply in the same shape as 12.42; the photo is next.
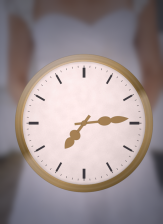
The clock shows 7.14
